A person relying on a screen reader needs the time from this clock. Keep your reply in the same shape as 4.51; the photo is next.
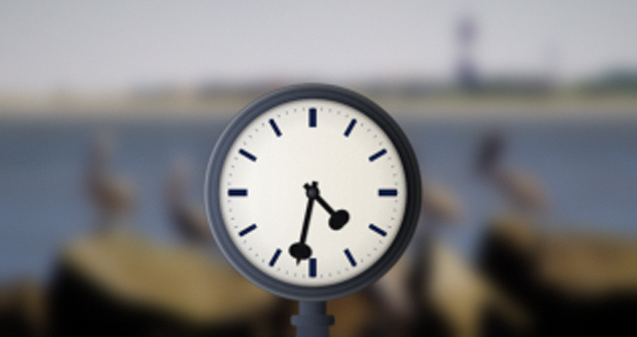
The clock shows 4.32
